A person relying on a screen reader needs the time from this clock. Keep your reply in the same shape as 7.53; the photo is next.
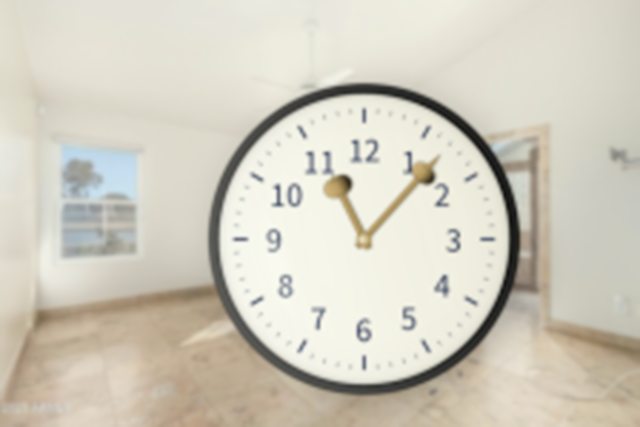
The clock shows 11.07
